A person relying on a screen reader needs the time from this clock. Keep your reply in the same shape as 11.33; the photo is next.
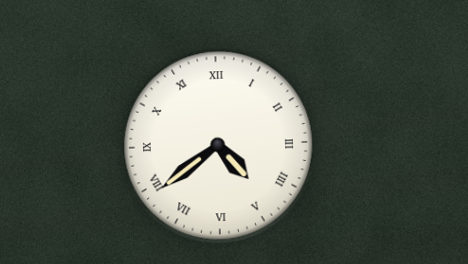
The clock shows 4.39
